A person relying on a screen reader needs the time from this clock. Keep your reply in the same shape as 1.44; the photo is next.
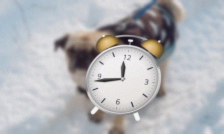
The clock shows 11.43
